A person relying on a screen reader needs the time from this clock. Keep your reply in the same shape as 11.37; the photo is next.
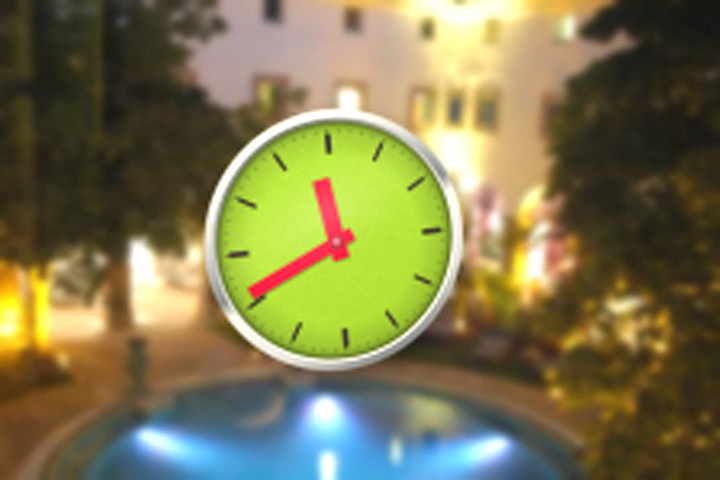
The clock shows 11.41
